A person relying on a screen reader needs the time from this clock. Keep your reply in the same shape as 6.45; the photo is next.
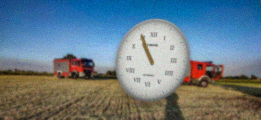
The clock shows 10.55
